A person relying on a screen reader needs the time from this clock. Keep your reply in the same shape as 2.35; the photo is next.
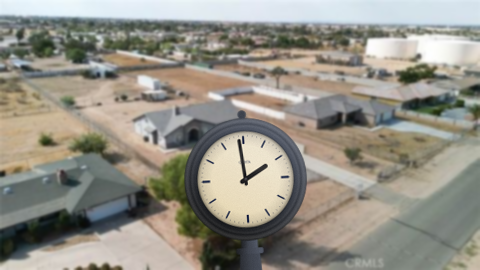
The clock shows 1.59
